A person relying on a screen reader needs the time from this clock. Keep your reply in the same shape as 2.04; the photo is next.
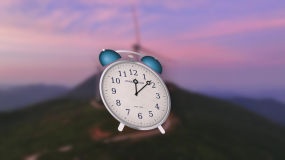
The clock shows 12.08
